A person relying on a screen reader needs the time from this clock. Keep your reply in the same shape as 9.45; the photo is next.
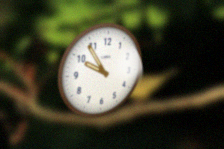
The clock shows 9.54
